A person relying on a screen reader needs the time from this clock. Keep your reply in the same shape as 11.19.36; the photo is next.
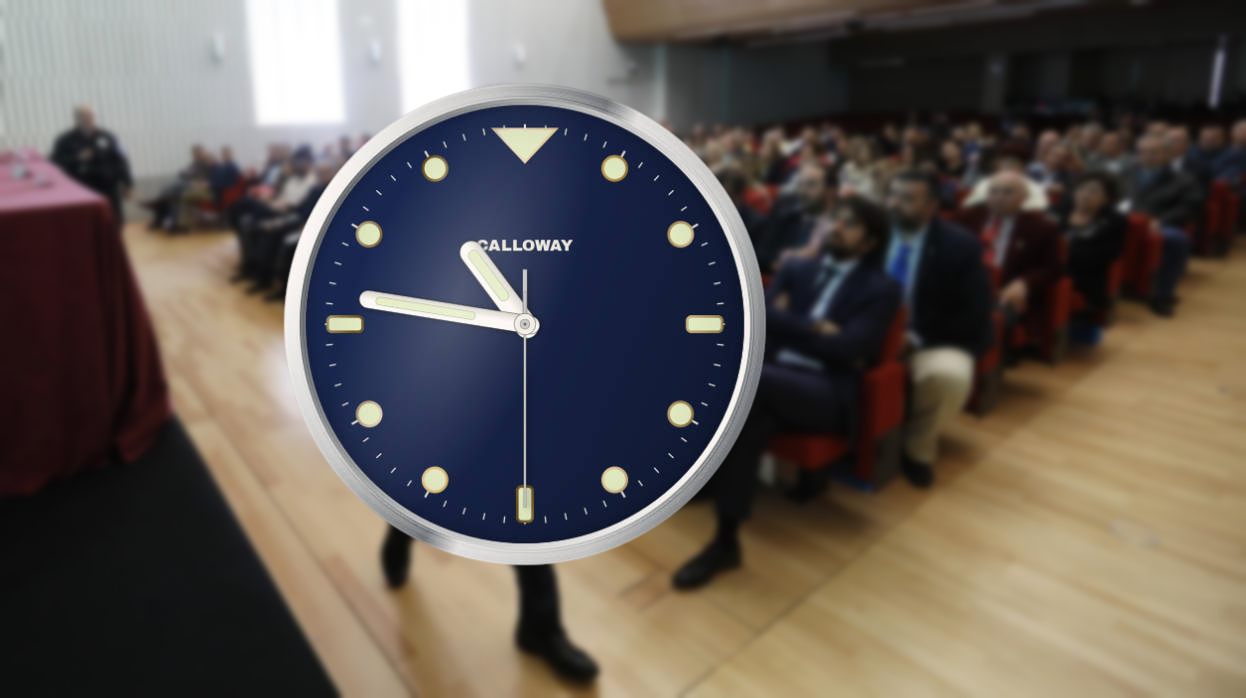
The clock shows 10.46.30
